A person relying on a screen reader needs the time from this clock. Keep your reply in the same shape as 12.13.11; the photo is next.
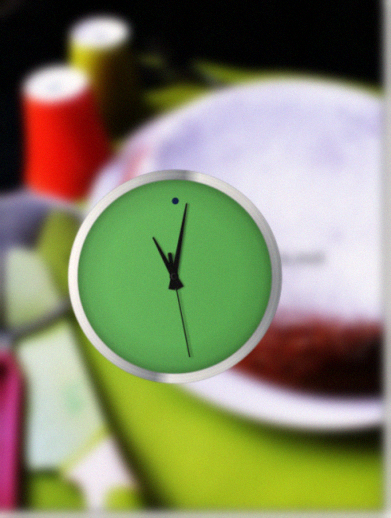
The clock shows 11.01.28
